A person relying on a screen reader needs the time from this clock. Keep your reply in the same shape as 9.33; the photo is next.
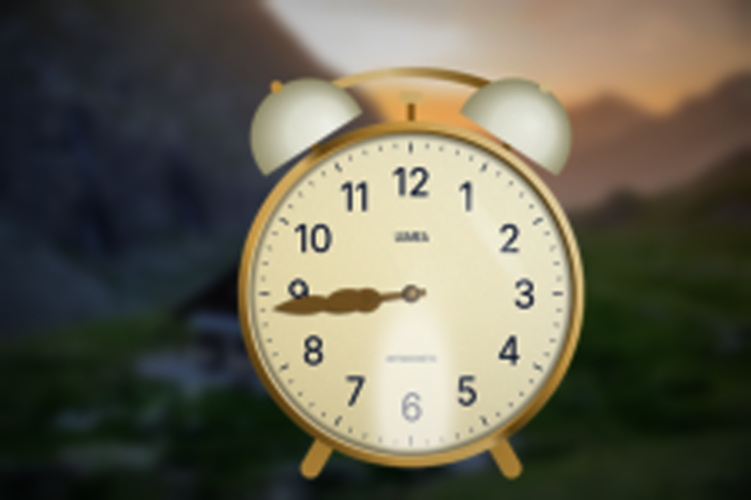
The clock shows 8.44
